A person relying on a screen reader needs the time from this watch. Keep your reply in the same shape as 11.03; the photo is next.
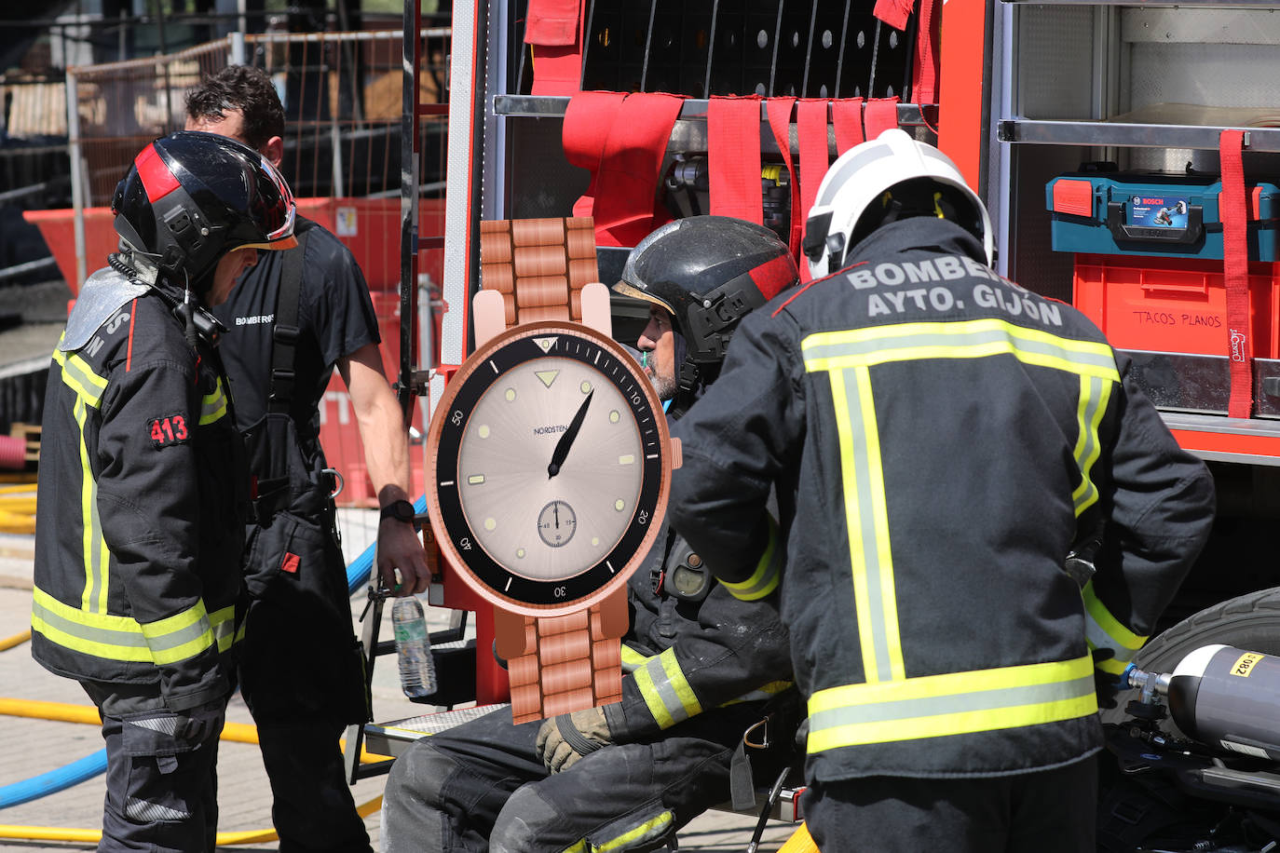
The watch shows 1.06
